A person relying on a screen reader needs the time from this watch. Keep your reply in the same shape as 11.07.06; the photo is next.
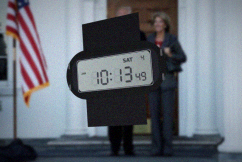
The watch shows 10.13.49
